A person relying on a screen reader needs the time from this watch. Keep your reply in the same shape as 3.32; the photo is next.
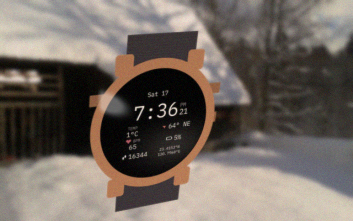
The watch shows 7.36
